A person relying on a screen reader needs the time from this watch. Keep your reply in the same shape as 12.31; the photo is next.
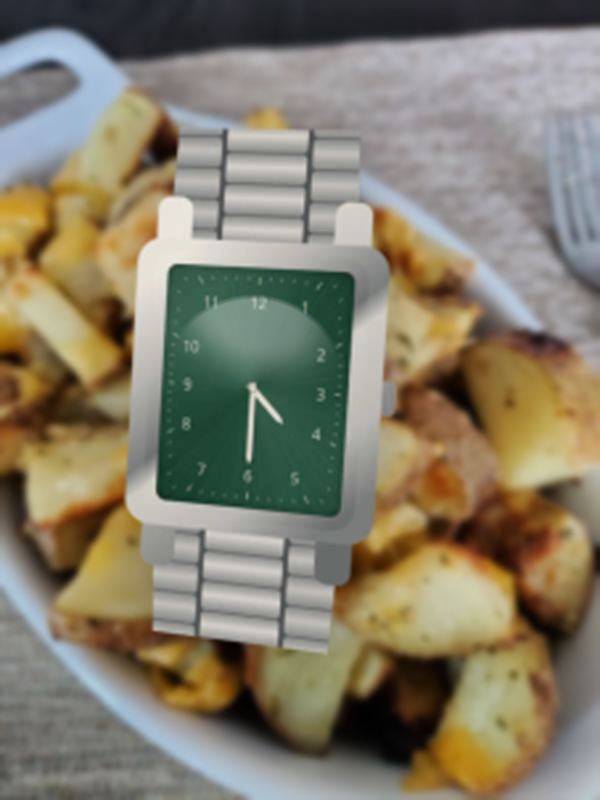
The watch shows 4.30
